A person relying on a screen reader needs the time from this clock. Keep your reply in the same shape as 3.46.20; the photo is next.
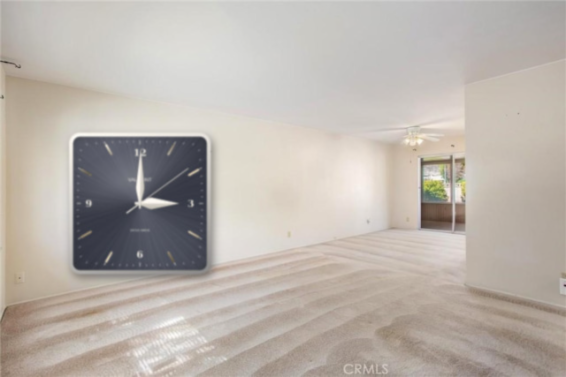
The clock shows 3.00.09
